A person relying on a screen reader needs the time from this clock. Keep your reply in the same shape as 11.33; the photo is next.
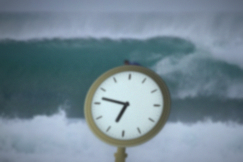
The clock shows 6.47
